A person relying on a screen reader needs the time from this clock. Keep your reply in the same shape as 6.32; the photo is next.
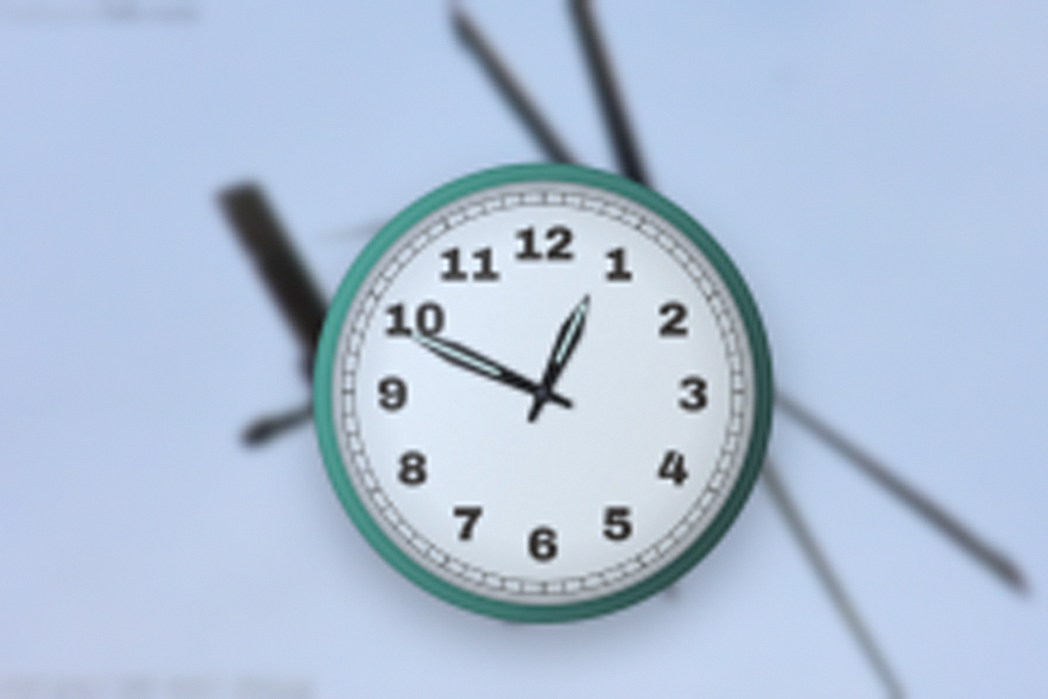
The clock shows 12.49
